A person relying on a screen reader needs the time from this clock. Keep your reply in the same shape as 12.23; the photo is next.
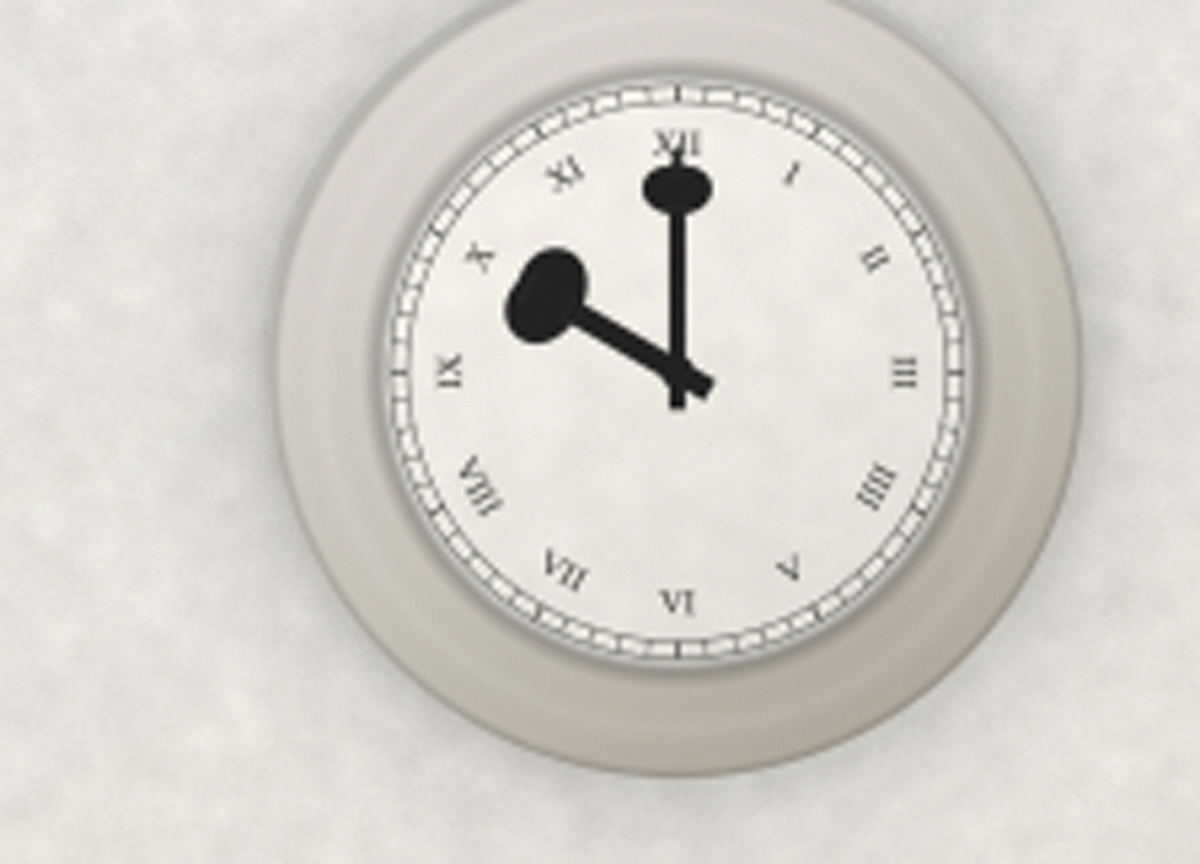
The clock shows 10.00
